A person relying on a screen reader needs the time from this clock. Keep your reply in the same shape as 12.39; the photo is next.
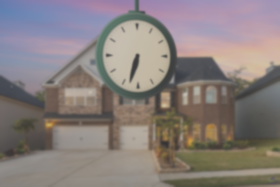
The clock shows 6.33
